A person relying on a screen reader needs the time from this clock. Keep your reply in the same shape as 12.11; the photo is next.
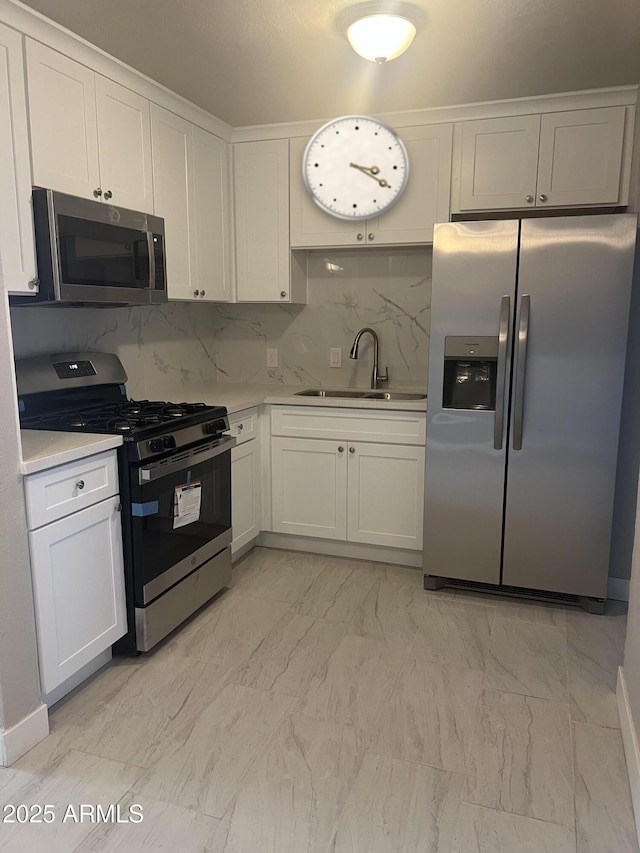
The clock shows 3.20
